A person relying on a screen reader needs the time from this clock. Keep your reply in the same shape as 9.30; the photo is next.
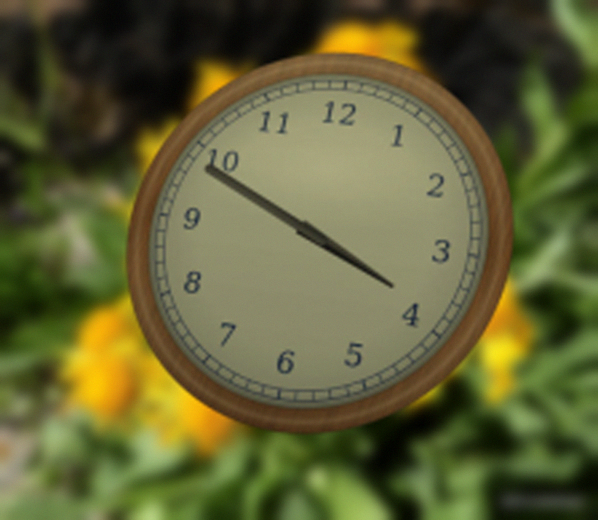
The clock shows 3.49
